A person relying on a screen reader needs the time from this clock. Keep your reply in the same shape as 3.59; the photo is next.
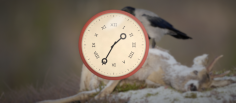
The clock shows 1.35
